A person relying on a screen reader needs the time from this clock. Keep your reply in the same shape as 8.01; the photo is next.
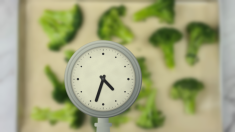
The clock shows 4.33
